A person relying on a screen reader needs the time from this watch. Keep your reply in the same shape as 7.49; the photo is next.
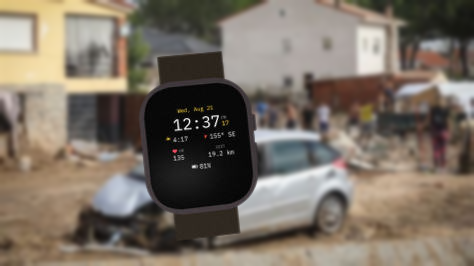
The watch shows 12.37
